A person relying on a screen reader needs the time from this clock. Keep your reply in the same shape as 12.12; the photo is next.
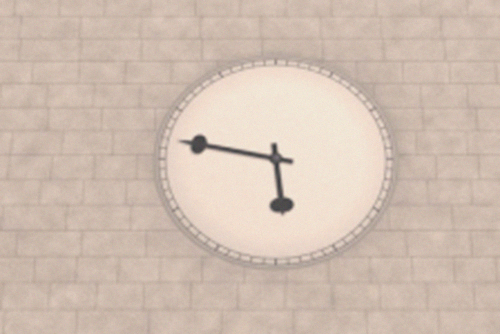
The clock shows 5.47
